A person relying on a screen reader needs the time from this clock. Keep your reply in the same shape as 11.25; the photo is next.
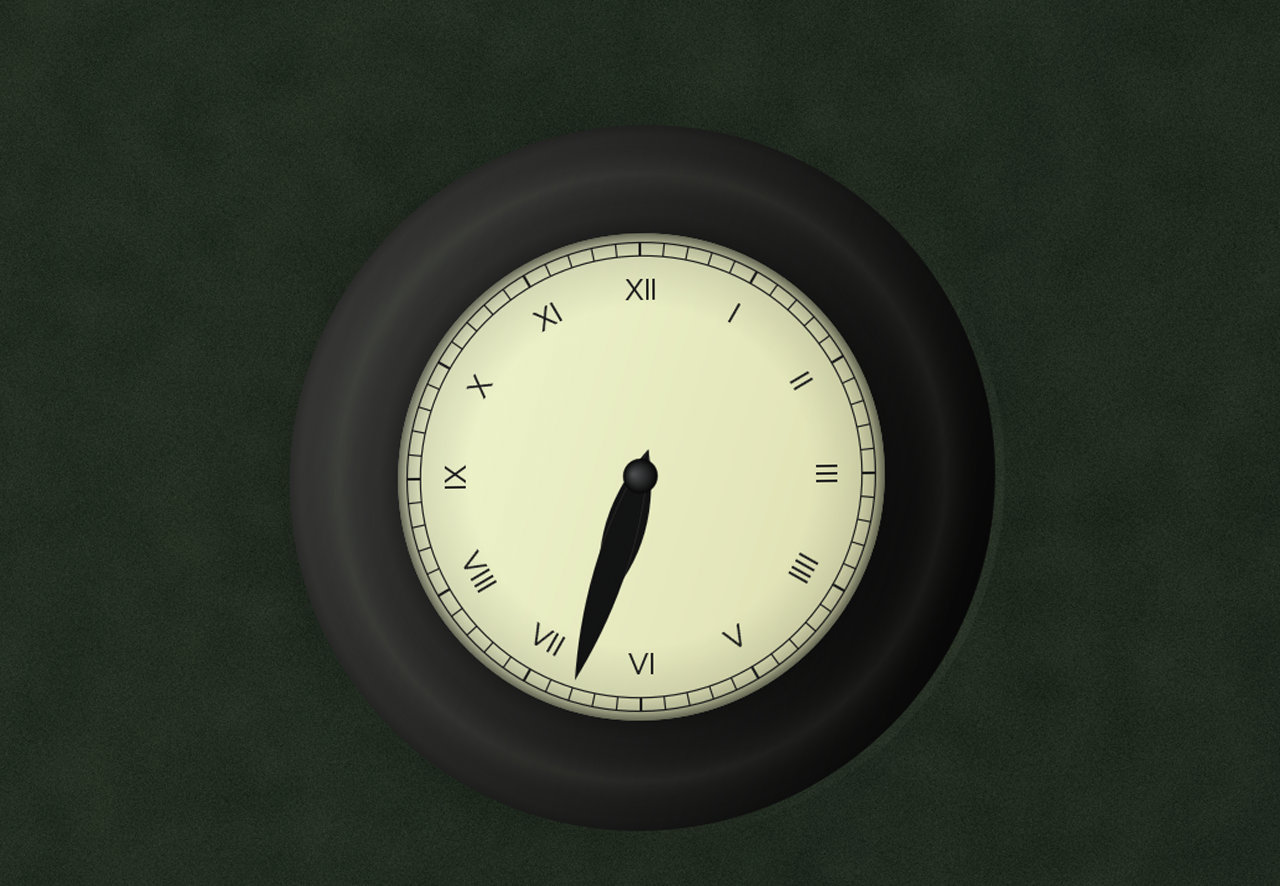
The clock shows 6.33
